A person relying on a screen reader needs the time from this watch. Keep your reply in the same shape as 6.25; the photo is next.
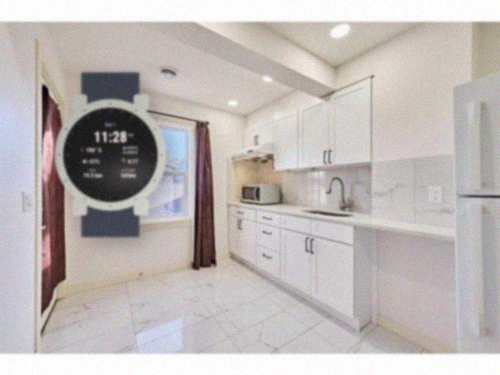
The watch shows 11.28
